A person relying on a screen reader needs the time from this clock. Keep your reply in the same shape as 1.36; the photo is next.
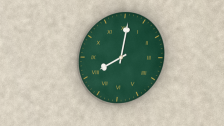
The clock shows 8.01
